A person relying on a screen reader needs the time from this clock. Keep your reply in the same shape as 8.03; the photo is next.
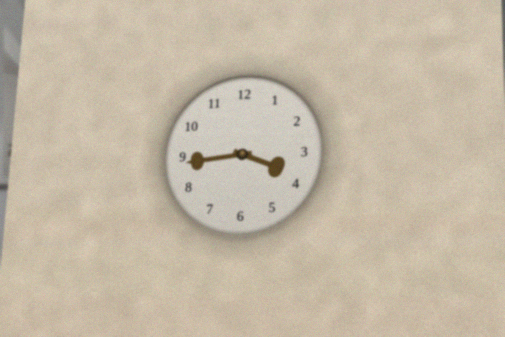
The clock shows 3.44
